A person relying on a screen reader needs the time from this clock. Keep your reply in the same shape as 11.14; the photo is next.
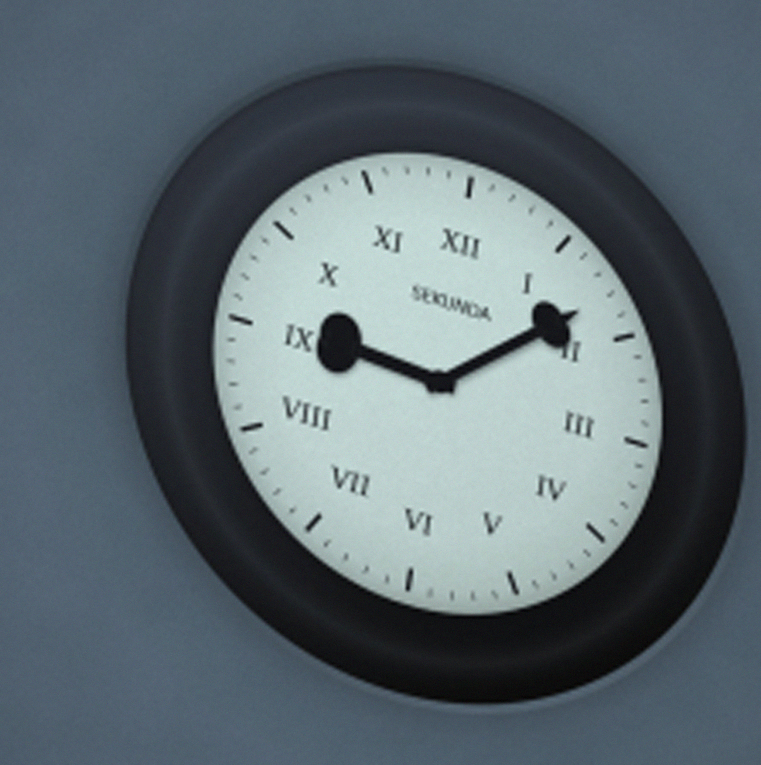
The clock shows 9.08
